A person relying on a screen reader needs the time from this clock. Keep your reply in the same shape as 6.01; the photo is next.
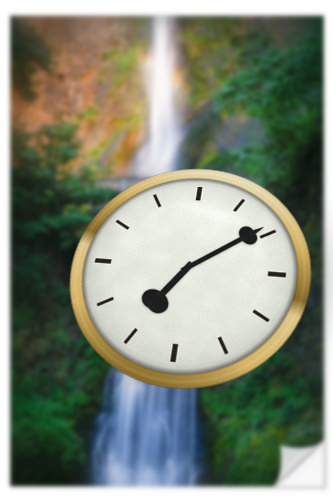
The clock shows 7.09
